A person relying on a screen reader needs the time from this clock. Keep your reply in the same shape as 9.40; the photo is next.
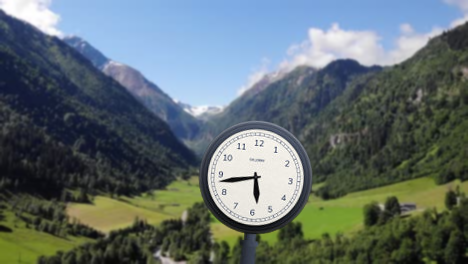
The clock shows 5.43
